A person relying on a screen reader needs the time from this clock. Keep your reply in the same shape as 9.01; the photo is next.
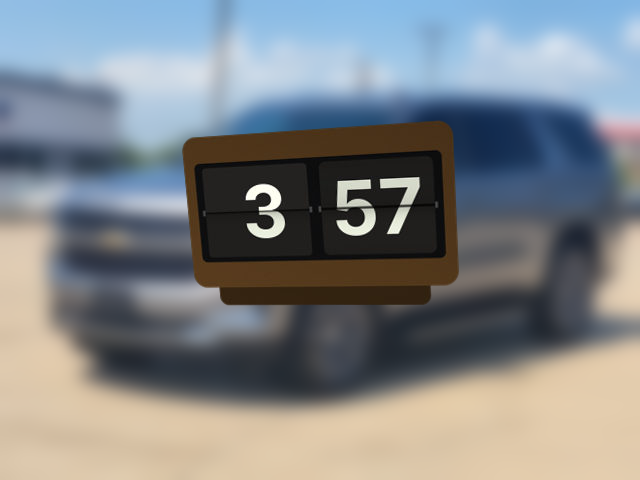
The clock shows 3.57
